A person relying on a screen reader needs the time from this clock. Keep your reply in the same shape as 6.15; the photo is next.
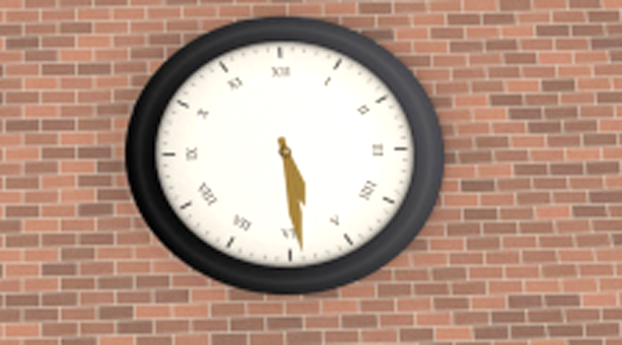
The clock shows 5.29
